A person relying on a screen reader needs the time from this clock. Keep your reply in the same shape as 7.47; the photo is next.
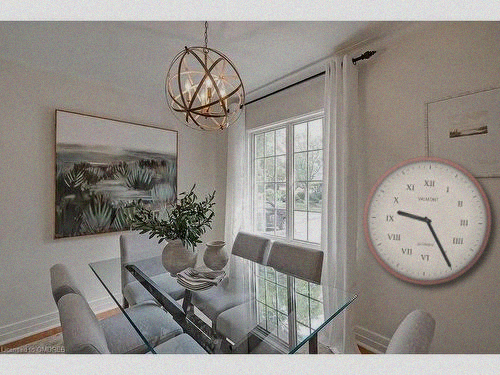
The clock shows 9.25
